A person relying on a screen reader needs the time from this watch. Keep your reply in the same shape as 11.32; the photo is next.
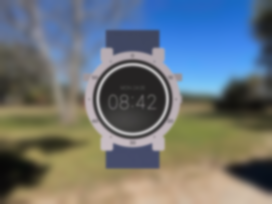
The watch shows 8.42
